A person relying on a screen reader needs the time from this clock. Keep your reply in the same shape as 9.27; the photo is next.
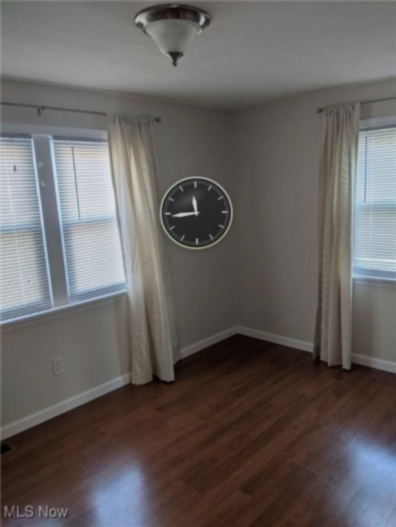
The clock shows 11.44
